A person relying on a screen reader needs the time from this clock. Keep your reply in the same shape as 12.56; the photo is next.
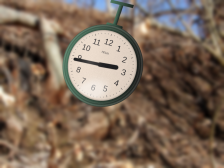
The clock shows 2.44
